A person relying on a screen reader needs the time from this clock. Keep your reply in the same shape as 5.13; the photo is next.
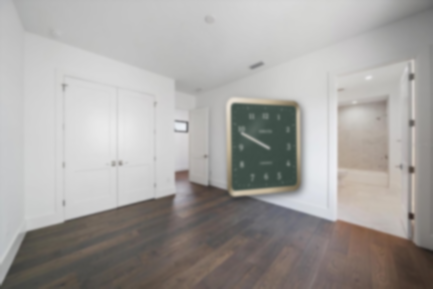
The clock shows 9.49
